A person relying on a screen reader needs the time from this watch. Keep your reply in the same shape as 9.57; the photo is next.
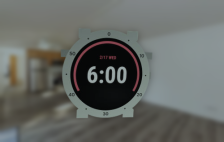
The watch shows 6.00
